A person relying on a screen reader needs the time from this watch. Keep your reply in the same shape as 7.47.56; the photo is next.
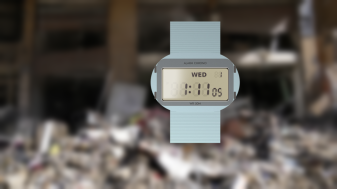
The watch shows 1.11.05
